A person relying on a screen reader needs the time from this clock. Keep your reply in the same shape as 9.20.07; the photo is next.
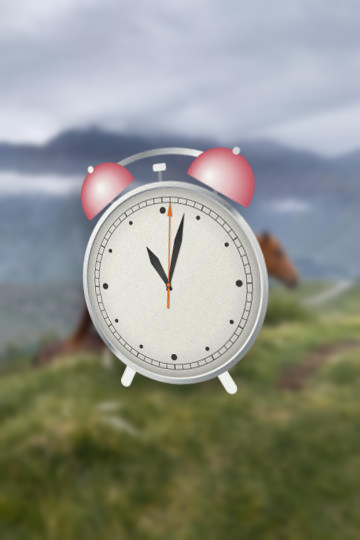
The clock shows 11.03.01
